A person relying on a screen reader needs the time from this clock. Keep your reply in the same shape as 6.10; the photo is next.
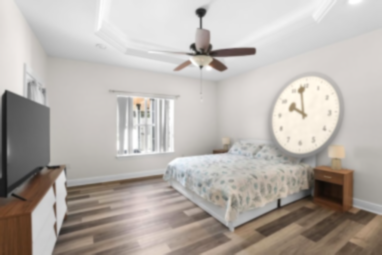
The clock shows 9.58
